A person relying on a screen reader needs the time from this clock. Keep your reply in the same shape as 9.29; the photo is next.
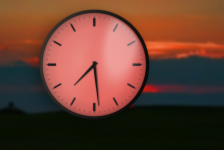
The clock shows 7.29
